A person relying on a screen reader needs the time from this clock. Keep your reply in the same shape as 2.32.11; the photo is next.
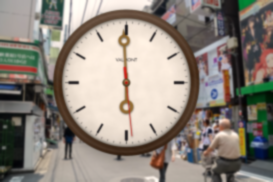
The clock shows 5.59.29
